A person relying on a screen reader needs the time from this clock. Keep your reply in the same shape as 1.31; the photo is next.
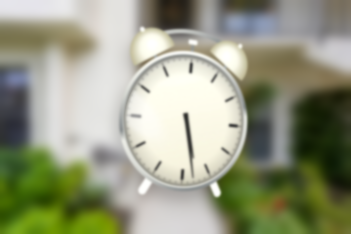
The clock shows 5.28
